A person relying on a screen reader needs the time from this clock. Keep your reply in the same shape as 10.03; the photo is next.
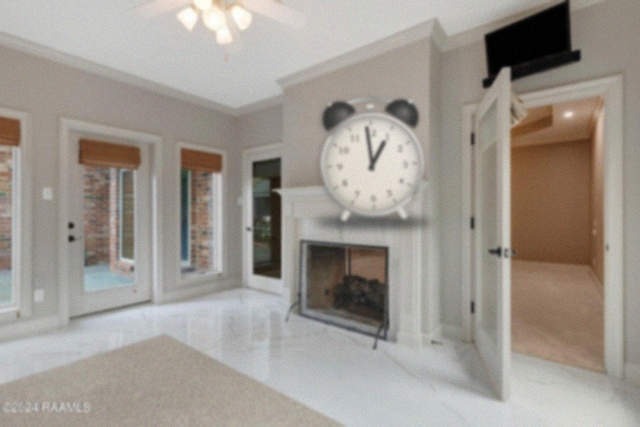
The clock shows 12.59
